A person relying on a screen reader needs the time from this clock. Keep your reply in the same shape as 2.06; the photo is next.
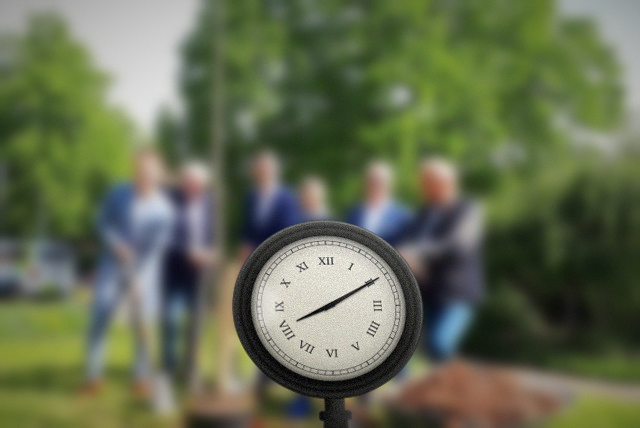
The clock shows 8.10
